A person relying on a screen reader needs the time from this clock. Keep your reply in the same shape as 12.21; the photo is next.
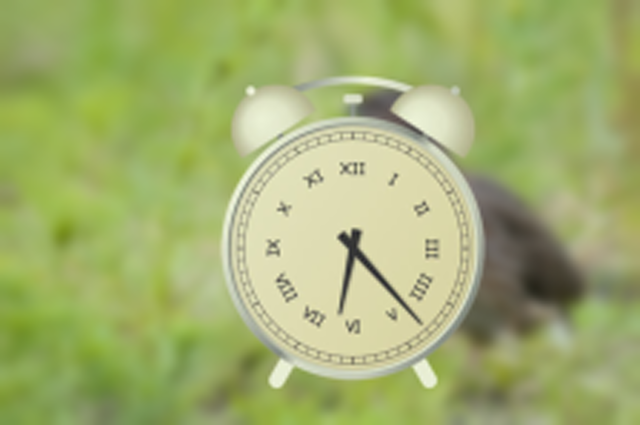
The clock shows 6.23
